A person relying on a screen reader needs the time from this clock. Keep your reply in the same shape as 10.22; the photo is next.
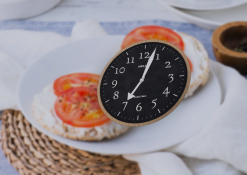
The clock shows 7.03
